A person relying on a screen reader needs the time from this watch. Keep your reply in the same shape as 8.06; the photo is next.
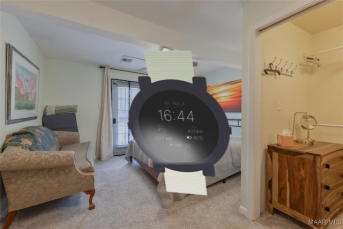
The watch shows 16.44
